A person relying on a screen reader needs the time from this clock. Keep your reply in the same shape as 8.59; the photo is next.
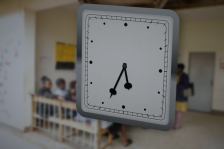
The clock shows 5.34
